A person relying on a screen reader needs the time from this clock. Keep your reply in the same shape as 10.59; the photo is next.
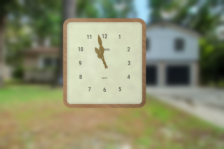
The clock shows 10.58
